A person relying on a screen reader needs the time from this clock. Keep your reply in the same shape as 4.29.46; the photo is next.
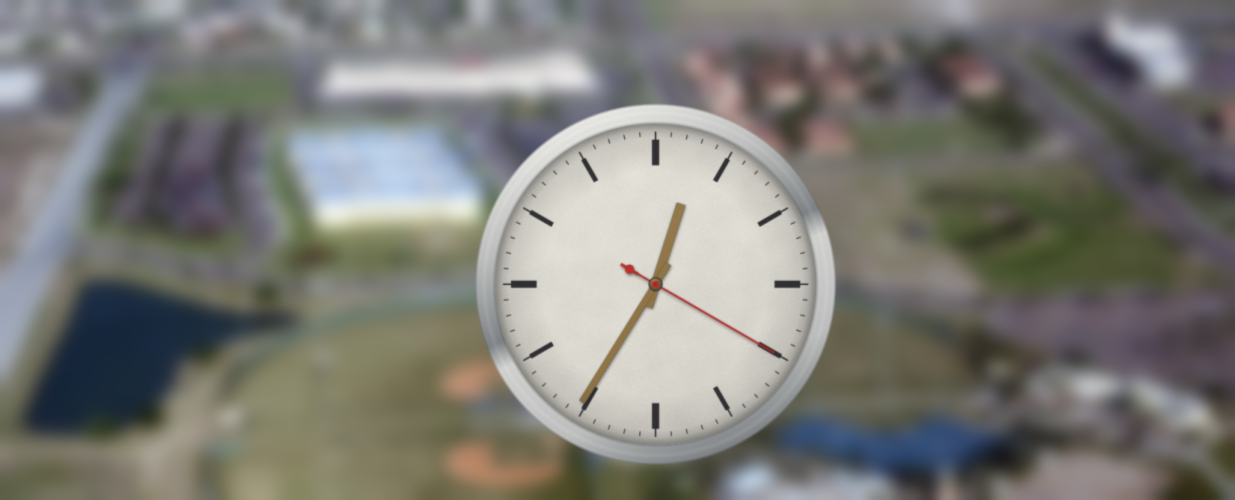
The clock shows 12.35.20
